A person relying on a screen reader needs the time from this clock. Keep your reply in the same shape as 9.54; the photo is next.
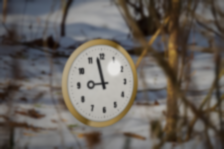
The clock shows 8.58
